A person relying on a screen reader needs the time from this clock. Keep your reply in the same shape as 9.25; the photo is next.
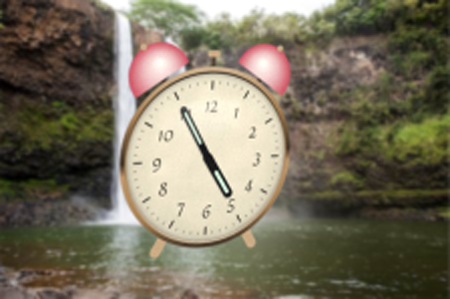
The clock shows 4.55
